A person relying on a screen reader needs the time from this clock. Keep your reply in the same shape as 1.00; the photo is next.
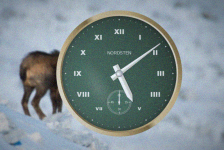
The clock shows 5.09
